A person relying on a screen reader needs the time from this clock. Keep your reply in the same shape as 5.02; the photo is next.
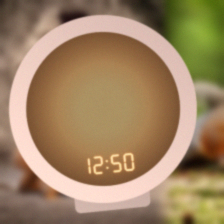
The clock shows 12.50
